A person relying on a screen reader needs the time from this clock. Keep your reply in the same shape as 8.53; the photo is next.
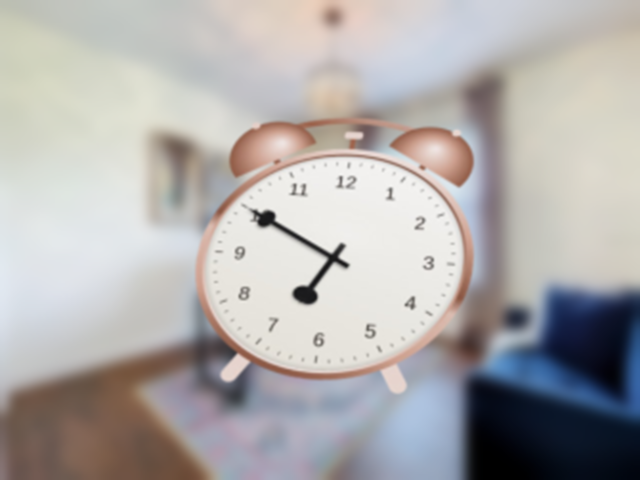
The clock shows 6.50
